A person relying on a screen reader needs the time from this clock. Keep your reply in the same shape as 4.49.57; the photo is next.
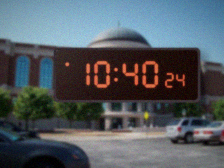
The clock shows 10.40.24
